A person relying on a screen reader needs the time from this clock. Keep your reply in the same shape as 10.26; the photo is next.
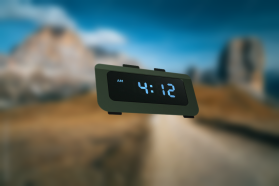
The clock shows 4.12
